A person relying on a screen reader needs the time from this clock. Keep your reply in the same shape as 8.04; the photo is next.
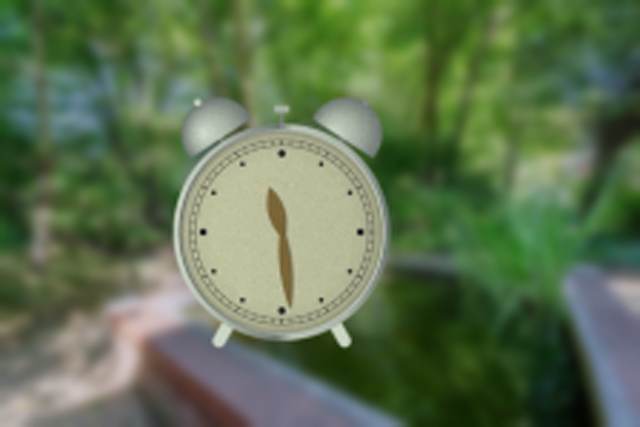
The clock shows 11.29
